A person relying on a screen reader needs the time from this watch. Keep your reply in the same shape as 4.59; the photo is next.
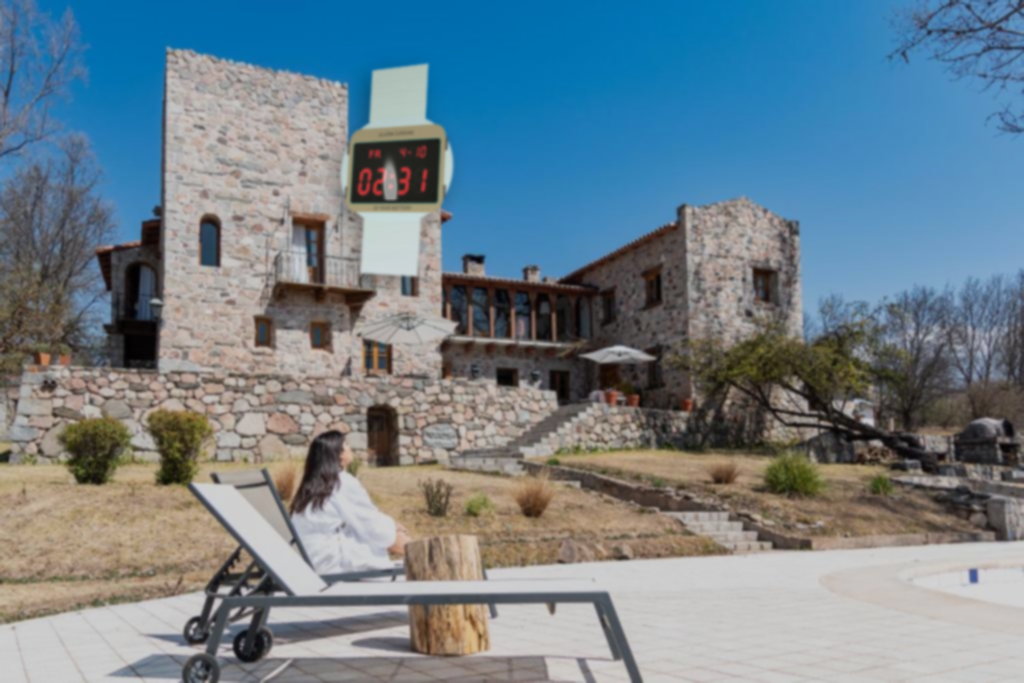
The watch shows 2.31
